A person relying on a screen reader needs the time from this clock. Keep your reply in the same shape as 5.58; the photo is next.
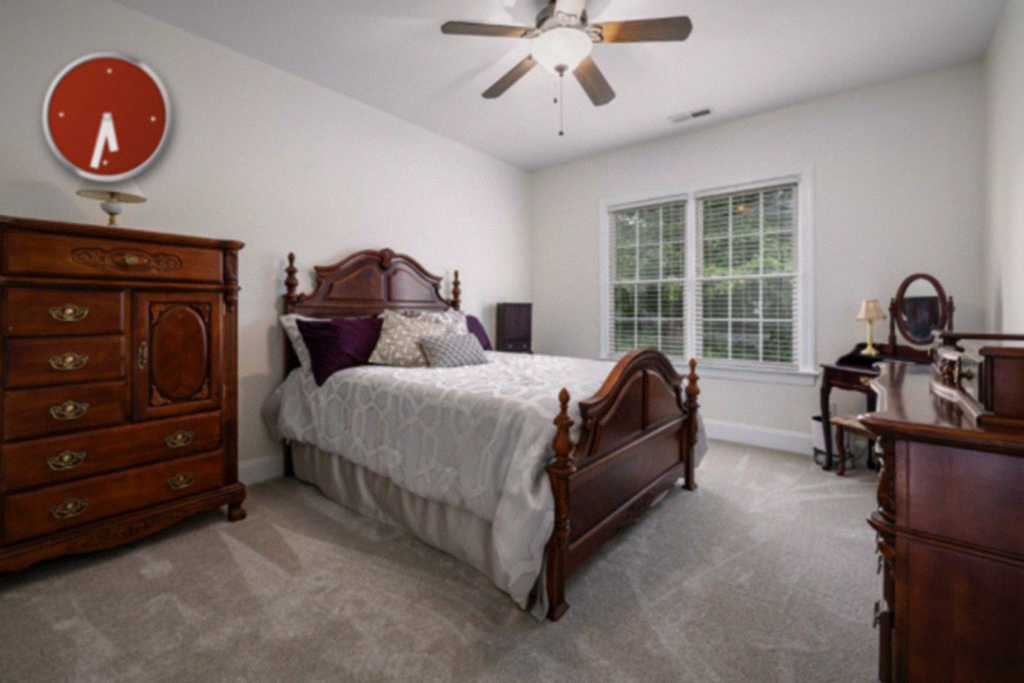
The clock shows 5.32
